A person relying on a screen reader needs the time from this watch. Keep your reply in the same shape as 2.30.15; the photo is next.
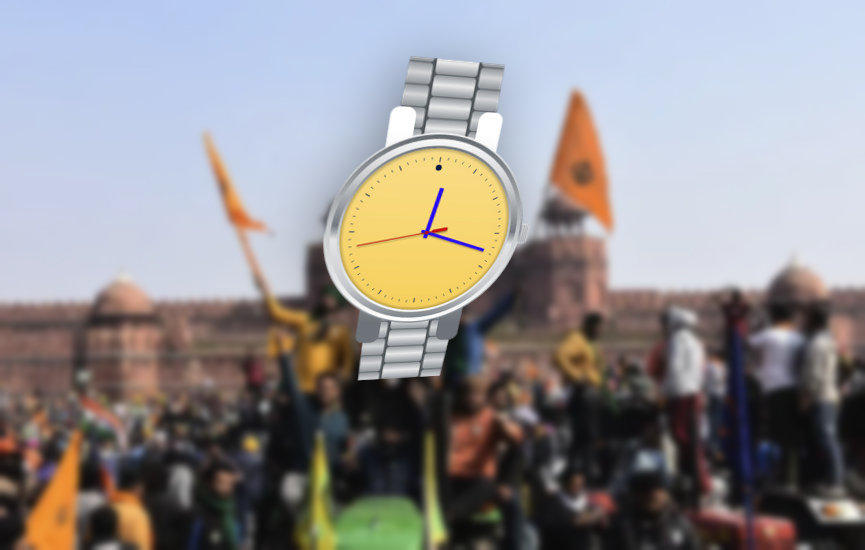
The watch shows 12.17.43
